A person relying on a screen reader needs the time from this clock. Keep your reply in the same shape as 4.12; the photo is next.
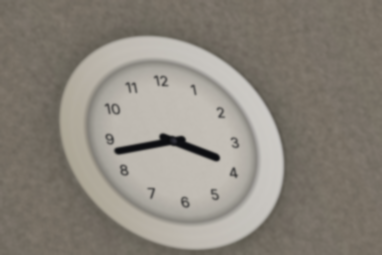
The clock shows 3.43
